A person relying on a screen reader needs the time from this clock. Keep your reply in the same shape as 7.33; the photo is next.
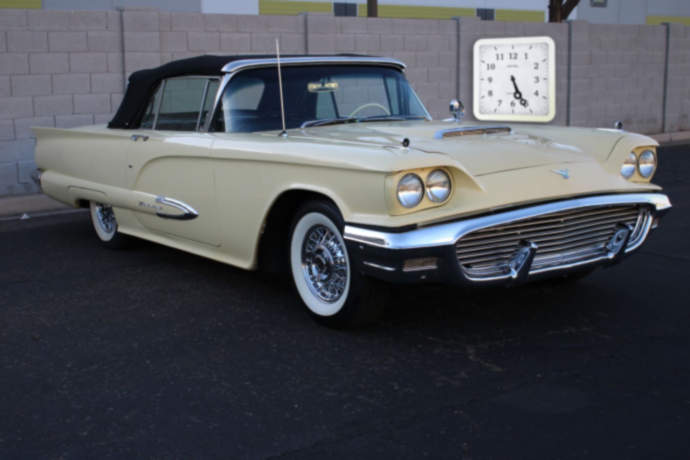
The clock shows 5.26
